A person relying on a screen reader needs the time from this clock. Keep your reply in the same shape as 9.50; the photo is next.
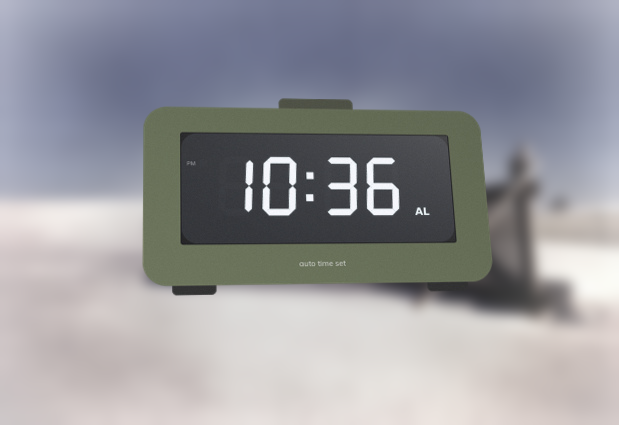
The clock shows 10.36
